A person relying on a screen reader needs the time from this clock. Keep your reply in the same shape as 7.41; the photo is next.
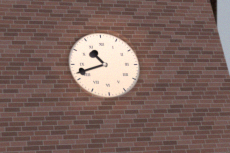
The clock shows 10.42
